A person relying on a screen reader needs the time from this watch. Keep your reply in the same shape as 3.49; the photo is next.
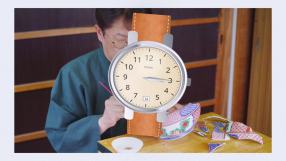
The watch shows 3.15
